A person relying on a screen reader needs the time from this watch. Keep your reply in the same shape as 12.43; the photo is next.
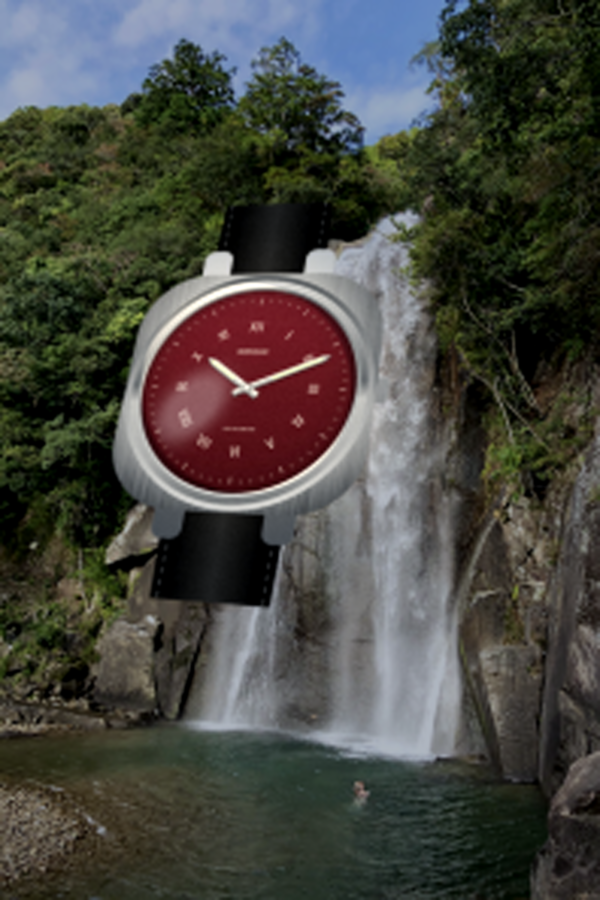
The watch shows 10.11
